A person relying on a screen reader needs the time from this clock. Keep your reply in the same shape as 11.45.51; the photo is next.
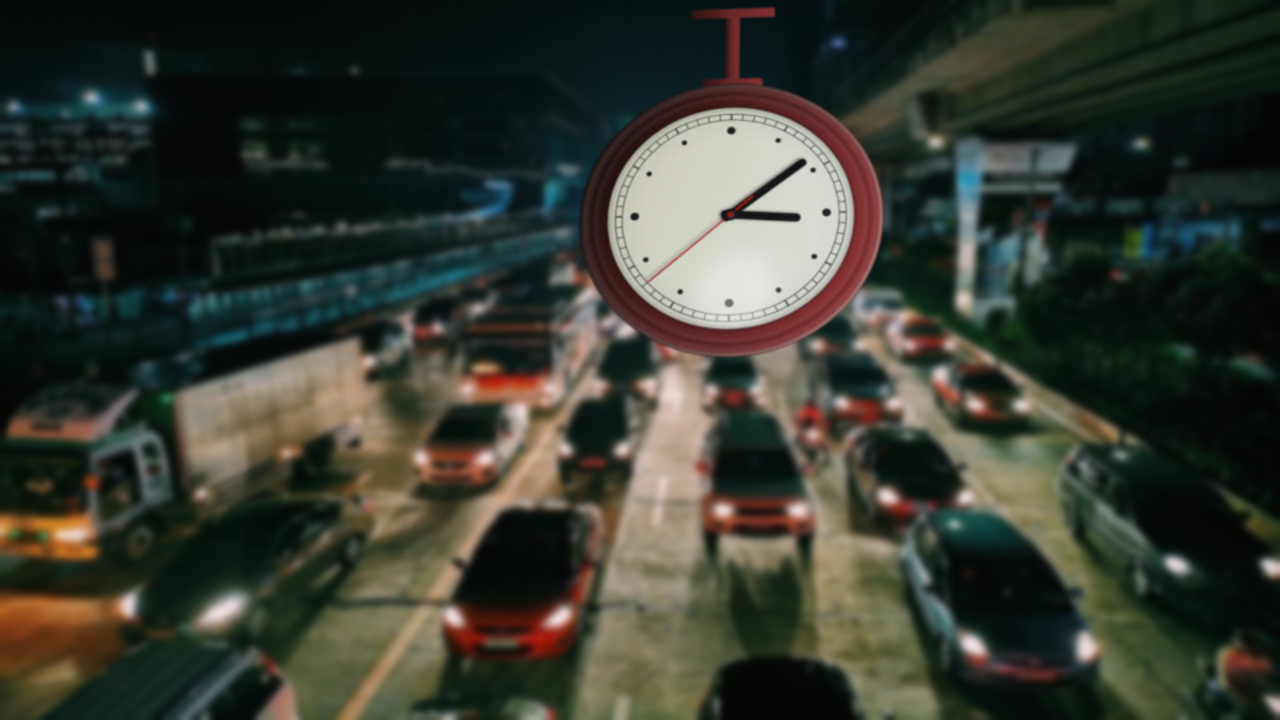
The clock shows 3.08.38
